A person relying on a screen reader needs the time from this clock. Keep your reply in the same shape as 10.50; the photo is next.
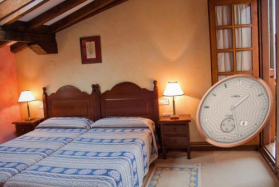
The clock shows 1.26
